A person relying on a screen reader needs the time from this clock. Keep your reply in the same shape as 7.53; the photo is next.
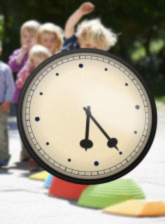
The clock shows 6.25
